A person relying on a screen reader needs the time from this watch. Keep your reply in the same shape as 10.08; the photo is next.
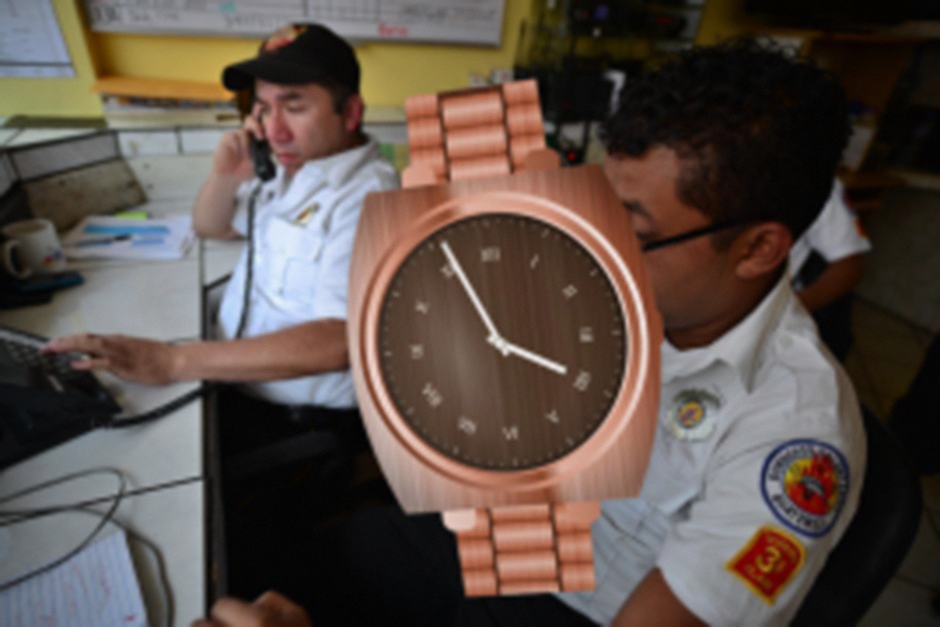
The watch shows 3.56
